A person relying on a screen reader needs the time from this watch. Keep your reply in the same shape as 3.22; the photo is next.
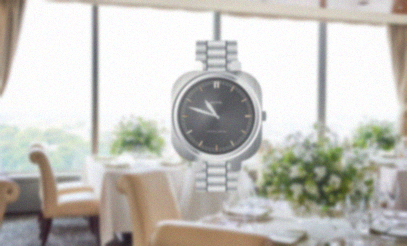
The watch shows 10.48
